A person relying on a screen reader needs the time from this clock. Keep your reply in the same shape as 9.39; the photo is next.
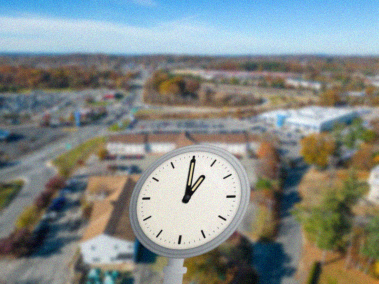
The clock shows 1.00
